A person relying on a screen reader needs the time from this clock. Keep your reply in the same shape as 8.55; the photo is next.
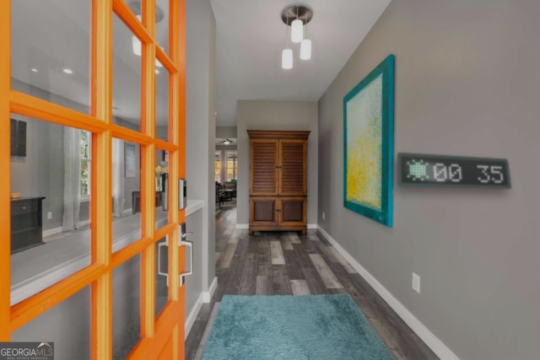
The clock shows 0.35
